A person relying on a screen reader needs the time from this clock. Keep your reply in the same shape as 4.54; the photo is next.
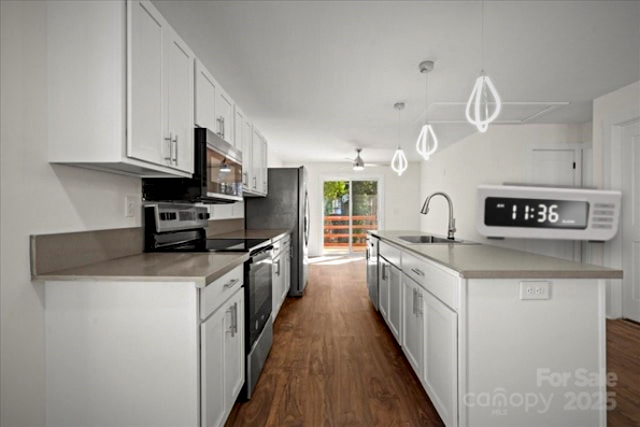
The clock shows 11.36
